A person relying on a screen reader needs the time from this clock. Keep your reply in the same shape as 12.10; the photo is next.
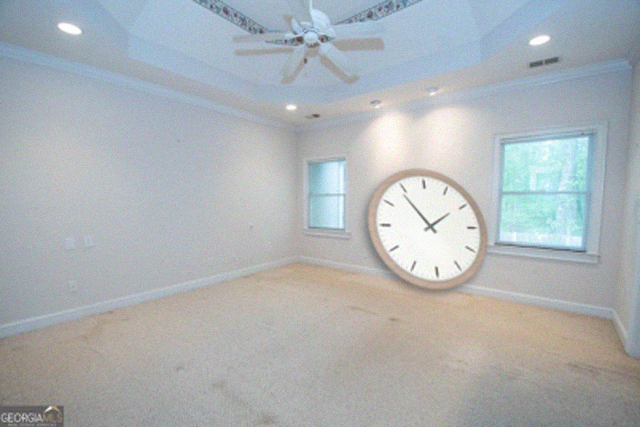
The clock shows 1.54
